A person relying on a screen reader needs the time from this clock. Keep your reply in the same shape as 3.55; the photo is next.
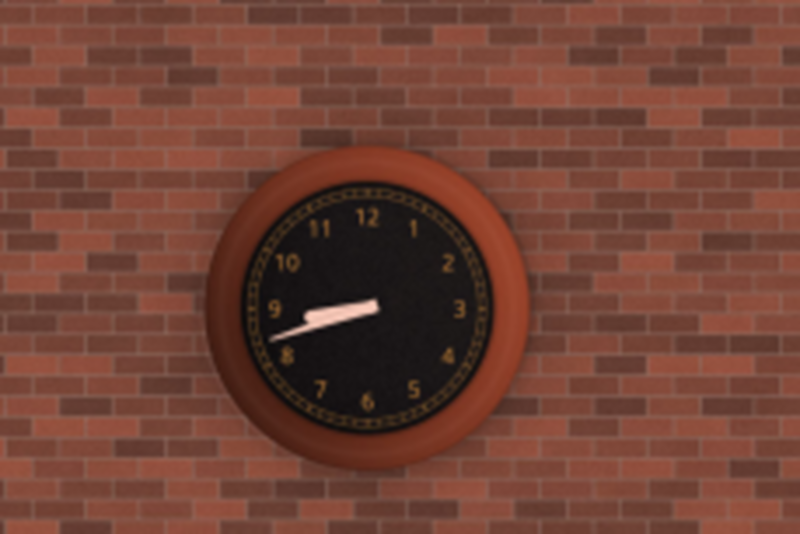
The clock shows 8.42
